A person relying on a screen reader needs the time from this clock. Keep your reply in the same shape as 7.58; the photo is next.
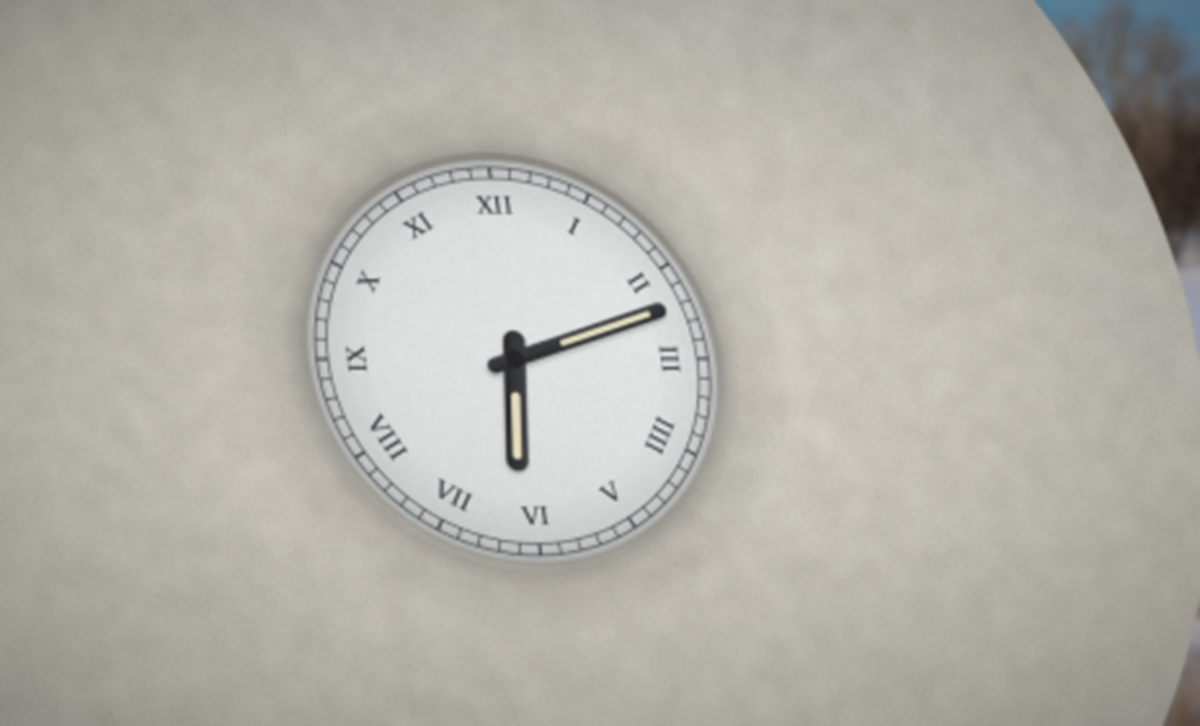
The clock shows 6.12
